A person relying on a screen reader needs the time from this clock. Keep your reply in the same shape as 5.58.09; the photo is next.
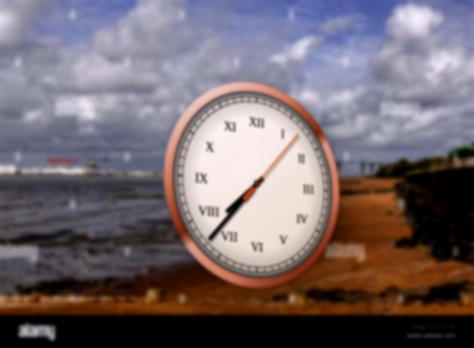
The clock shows 7.37.07
